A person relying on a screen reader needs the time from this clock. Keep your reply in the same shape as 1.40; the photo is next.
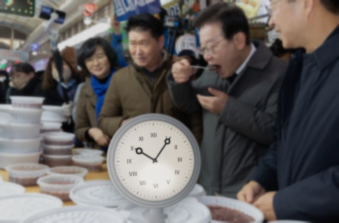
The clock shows 10.06
